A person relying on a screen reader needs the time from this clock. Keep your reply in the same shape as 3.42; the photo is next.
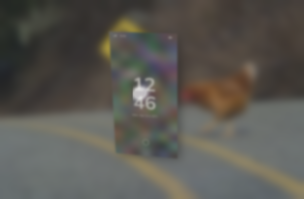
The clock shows 12.46
